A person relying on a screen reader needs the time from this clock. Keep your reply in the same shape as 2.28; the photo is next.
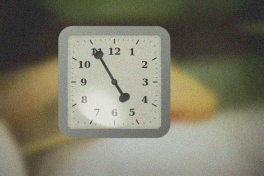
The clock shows 4.55
